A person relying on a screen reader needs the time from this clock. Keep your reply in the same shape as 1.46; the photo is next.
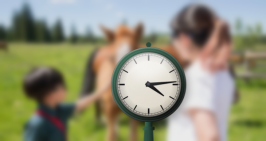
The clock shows 4.14
